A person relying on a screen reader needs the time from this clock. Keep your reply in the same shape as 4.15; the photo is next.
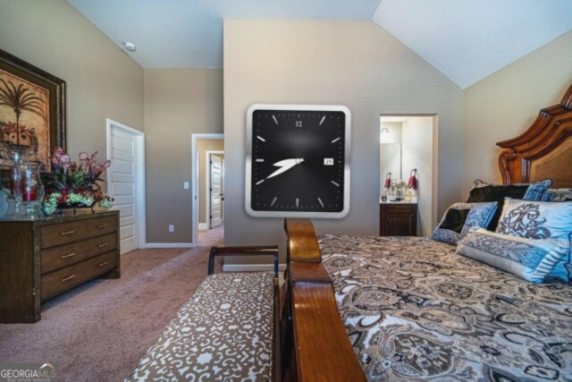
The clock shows 8.40
